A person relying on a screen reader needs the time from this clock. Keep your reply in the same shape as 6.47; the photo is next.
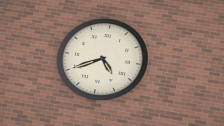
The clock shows 4.40
